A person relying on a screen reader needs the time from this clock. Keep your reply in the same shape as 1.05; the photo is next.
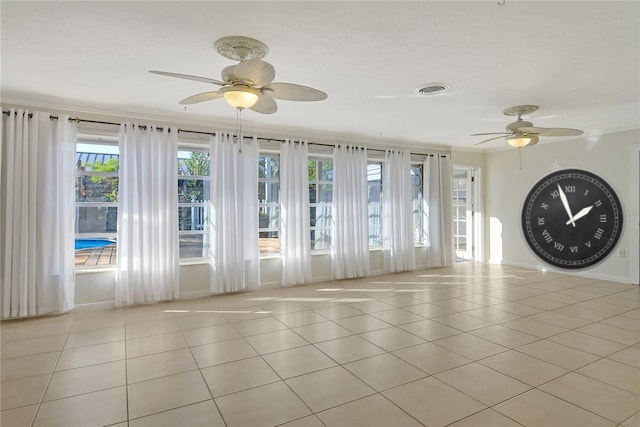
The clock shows 1.57
